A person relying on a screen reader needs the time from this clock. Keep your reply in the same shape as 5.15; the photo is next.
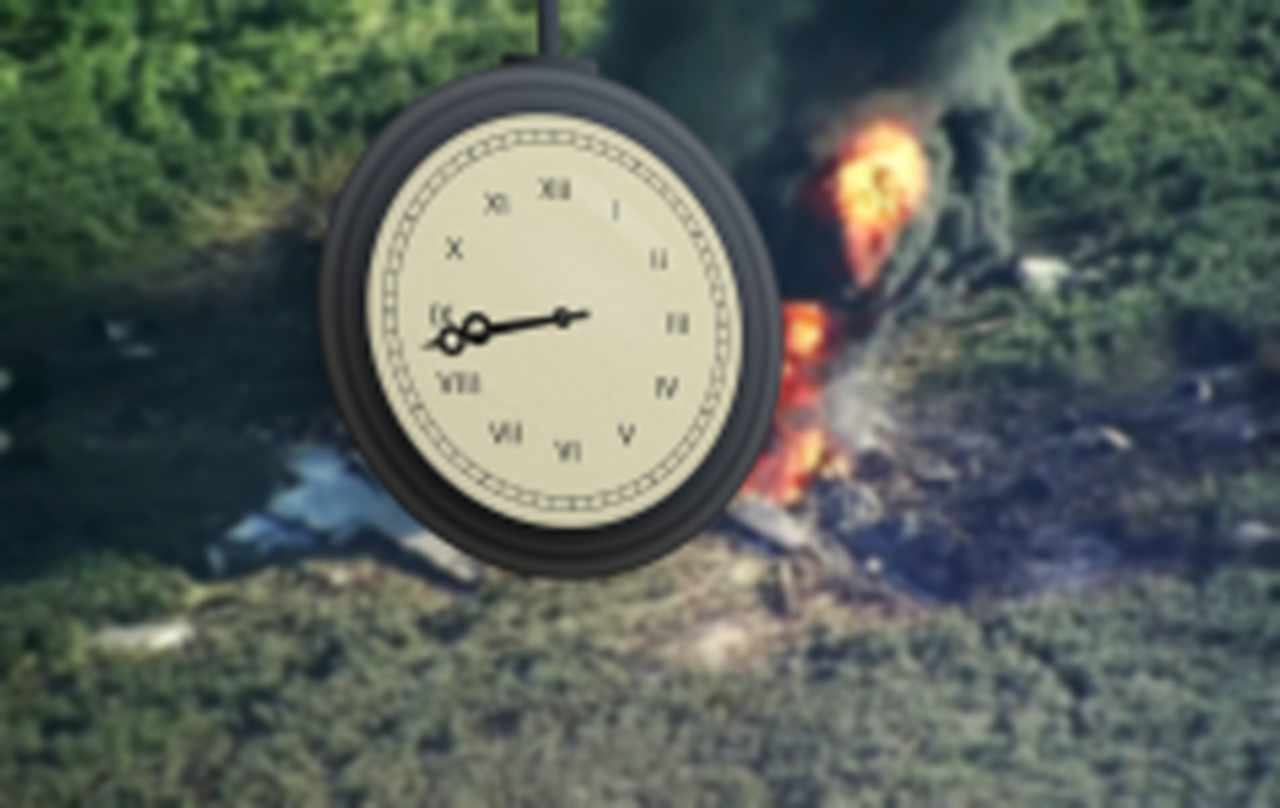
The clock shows 8.43
